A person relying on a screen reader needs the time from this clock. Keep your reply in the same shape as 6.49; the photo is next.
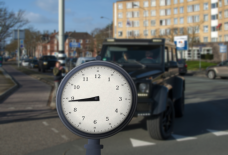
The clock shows 8.44
